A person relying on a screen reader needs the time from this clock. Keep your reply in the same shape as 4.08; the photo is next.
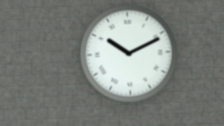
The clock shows 10.11
